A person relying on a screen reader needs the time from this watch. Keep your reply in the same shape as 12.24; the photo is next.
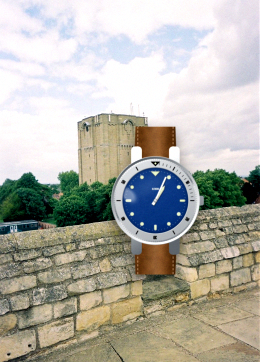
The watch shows 1.04
